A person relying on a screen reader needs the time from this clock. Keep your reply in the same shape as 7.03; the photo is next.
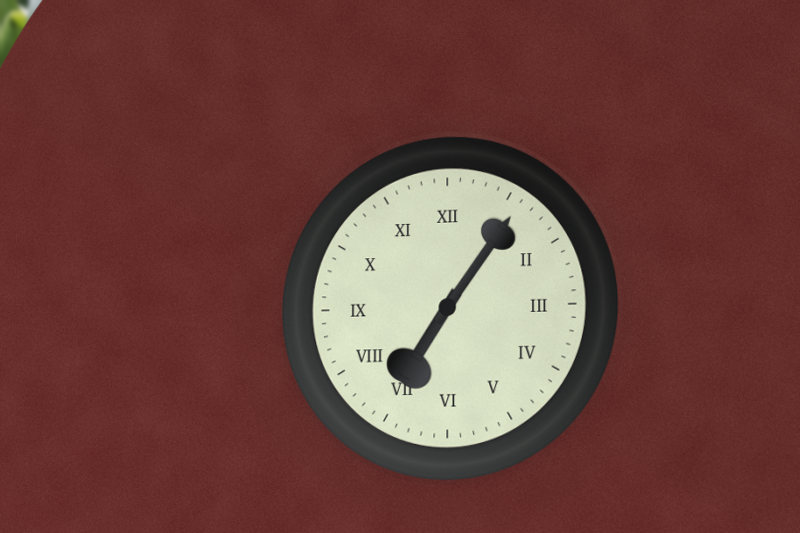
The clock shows 7.06
